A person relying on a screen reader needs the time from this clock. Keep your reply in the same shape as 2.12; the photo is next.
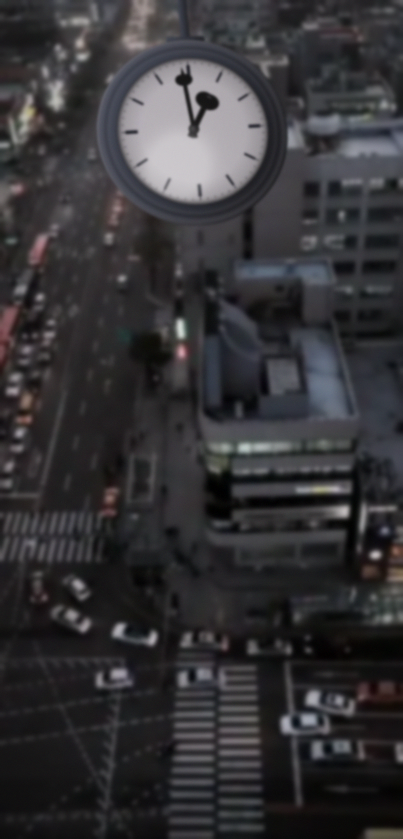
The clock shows 12.59
